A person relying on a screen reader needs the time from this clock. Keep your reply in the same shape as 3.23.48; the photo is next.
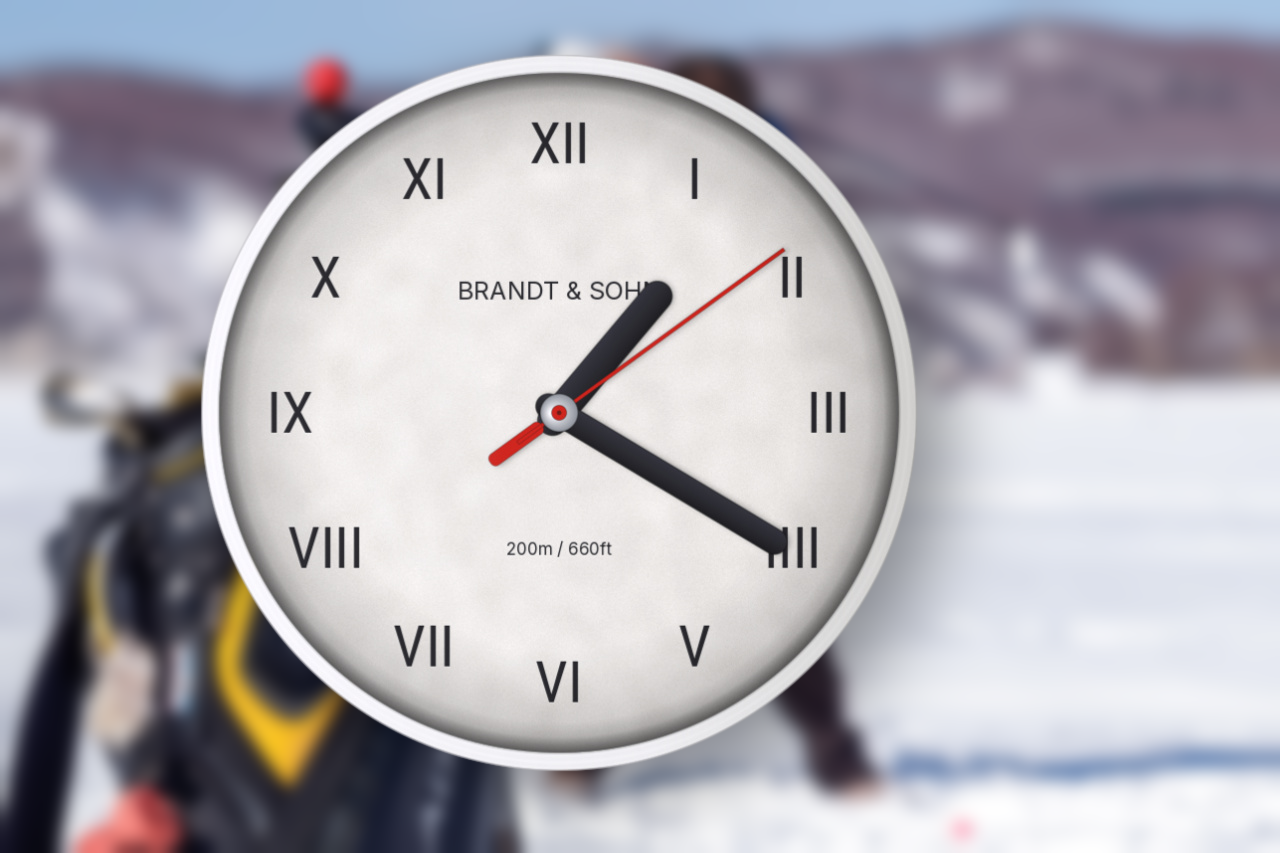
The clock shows 1.20.09
